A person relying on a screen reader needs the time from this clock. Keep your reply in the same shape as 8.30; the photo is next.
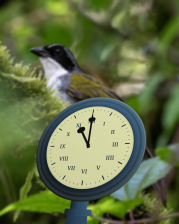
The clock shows 11.00
